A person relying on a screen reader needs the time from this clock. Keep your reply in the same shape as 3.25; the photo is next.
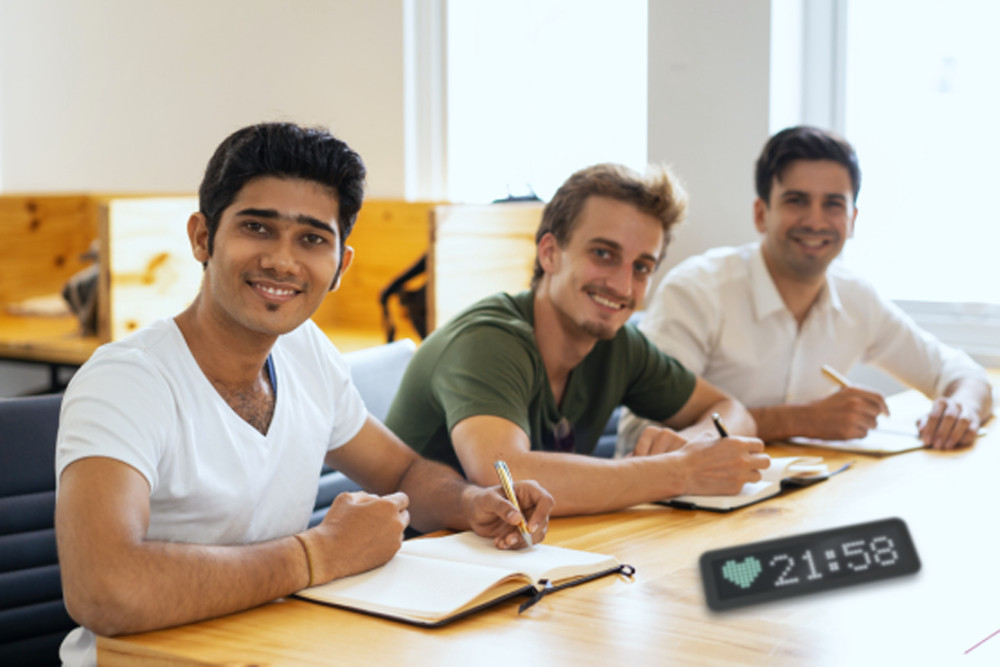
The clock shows 21.58
